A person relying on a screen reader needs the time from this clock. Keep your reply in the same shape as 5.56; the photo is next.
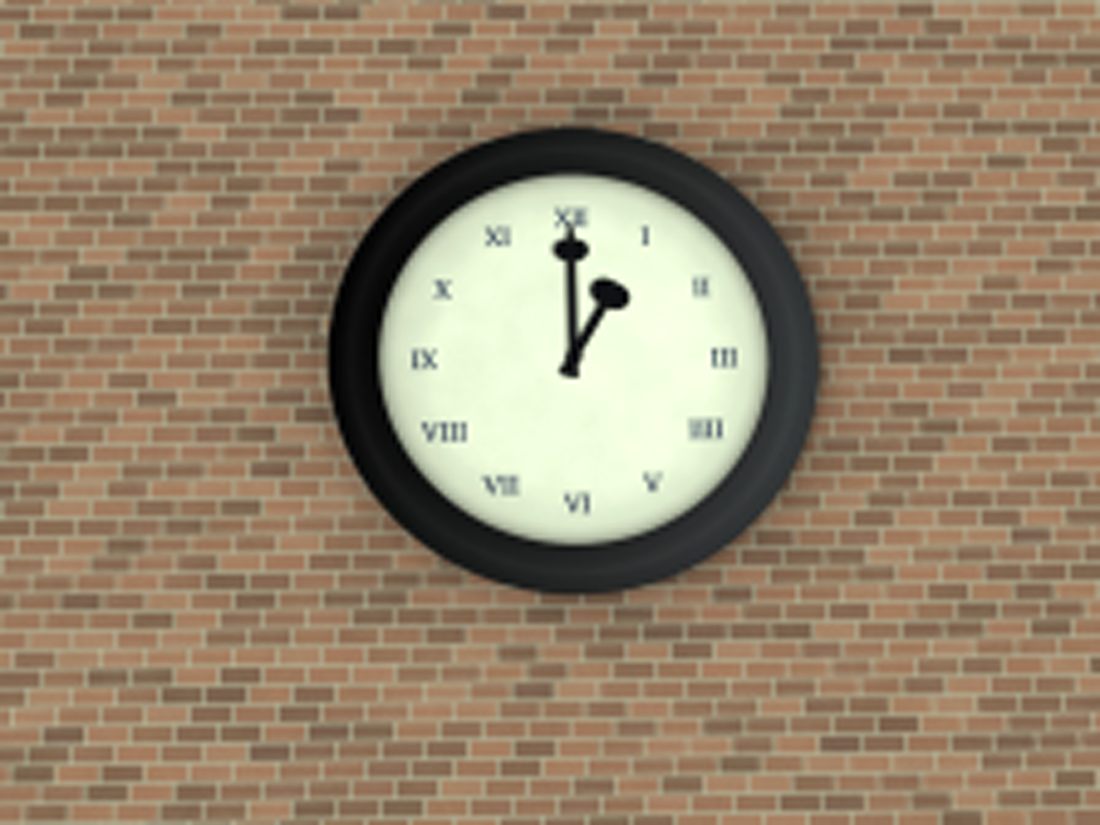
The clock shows 1.00
